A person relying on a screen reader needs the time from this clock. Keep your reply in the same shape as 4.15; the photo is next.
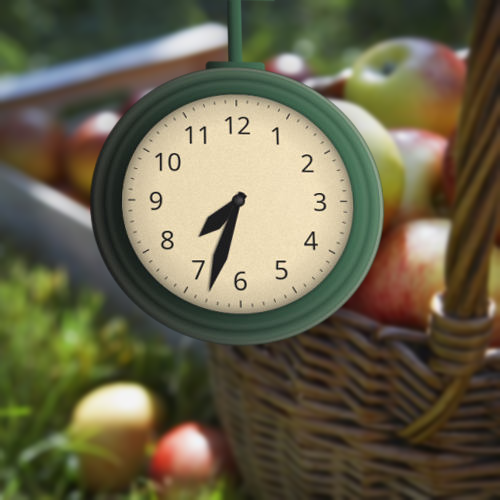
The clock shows 7.33
